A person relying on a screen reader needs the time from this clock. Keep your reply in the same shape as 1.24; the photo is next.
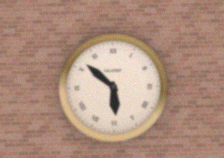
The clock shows 5.52
